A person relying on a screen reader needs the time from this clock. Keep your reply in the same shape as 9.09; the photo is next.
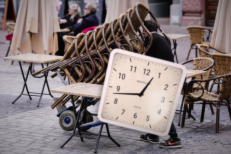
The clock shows 12.43
